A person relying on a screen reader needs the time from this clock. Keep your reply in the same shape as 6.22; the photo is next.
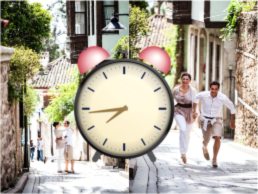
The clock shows 7.44
